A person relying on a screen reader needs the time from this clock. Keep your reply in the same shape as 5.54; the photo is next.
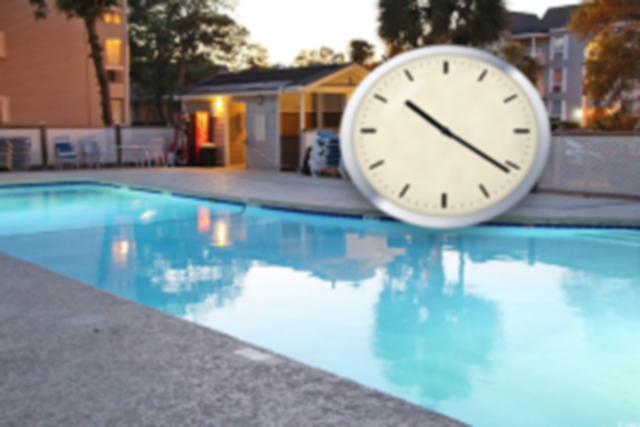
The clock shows 10.21
